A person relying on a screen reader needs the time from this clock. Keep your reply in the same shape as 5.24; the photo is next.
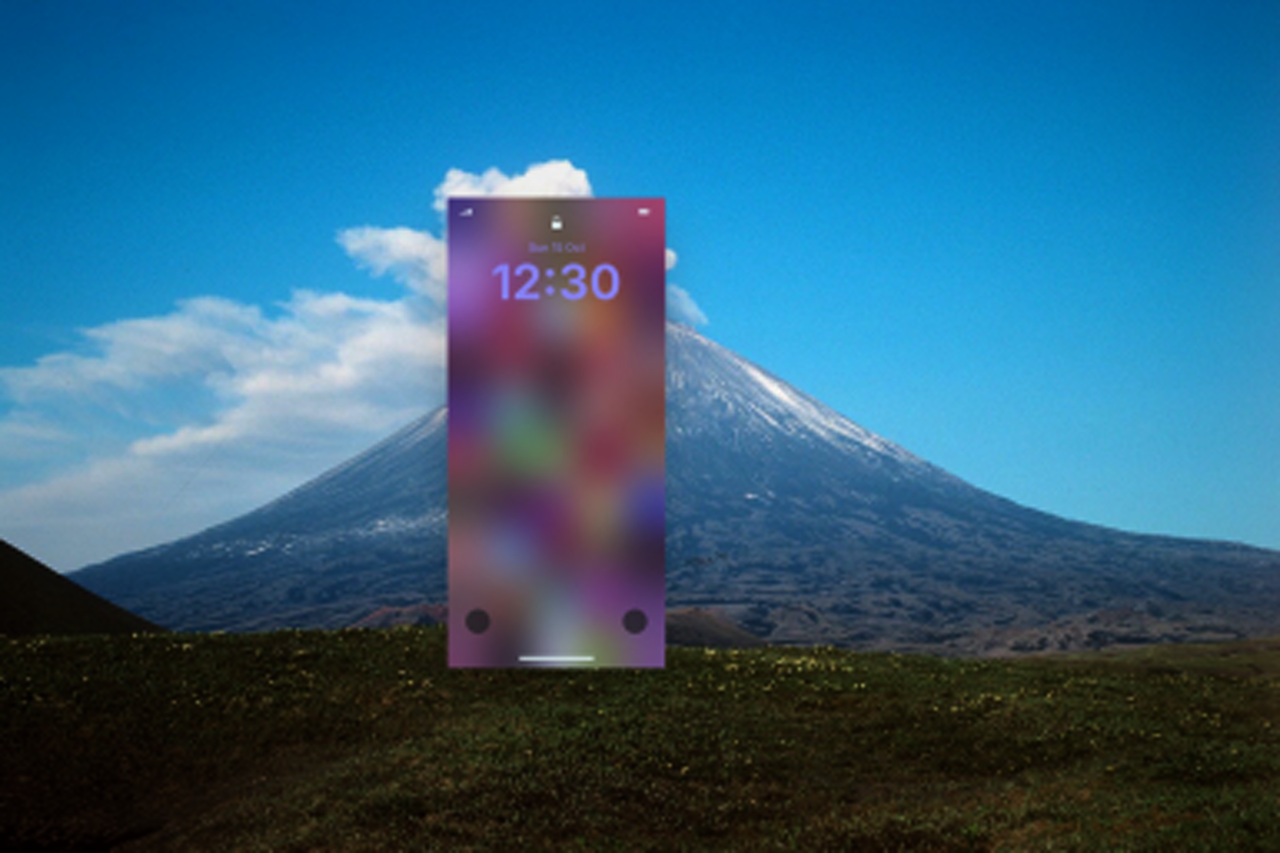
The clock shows 12.30
